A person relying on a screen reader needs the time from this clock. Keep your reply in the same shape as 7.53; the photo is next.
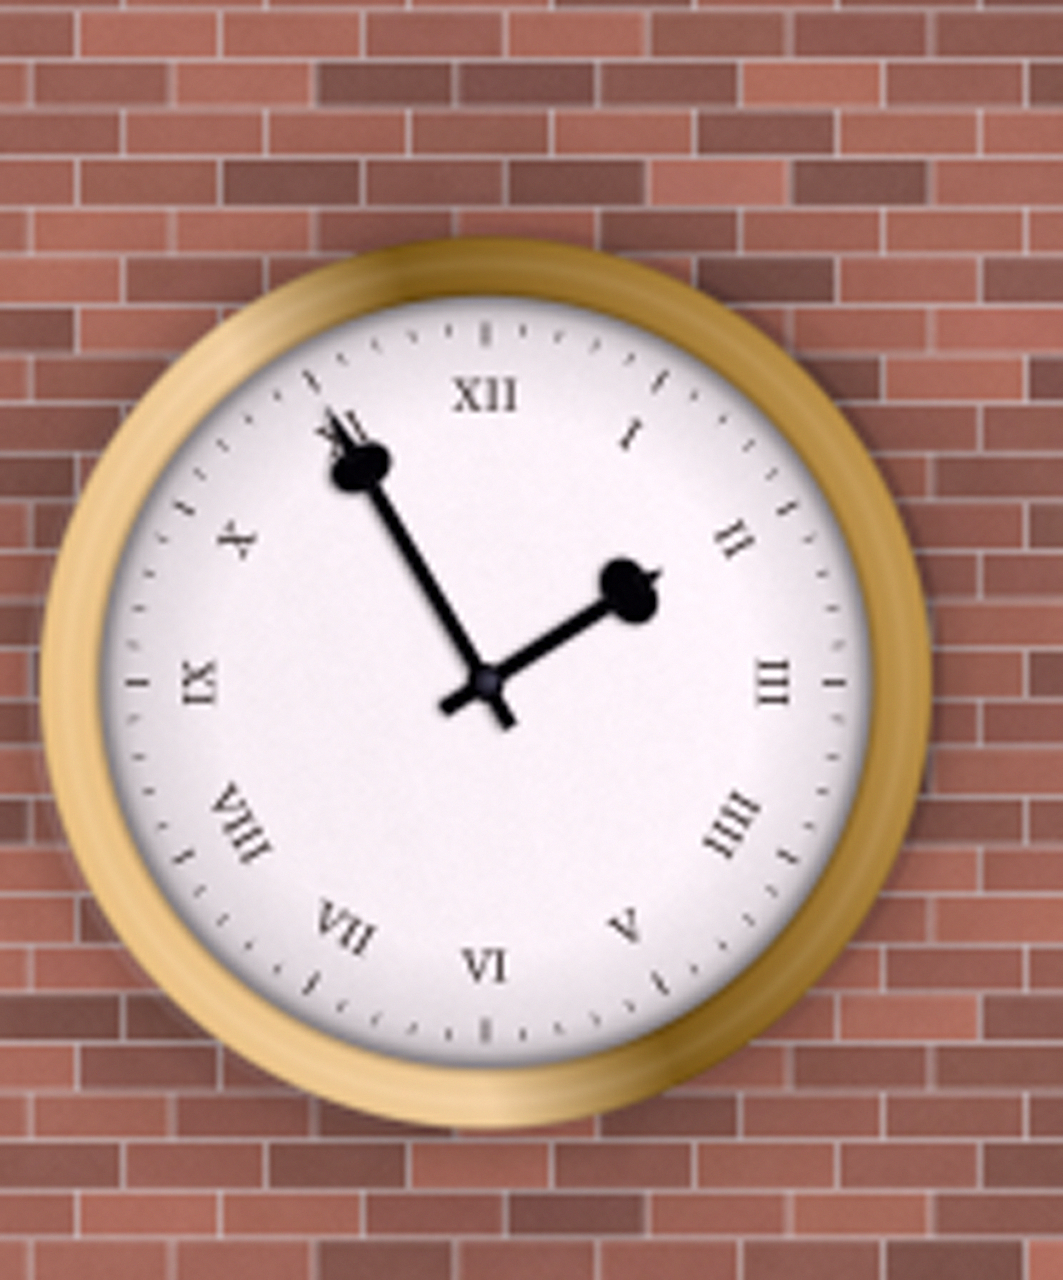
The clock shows 1.55
